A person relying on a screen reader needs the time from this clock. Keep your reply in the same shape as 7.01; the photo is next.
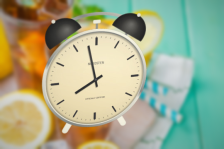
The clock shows 7.58
